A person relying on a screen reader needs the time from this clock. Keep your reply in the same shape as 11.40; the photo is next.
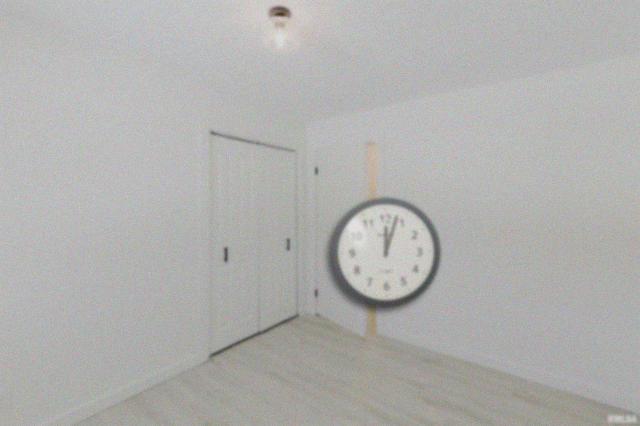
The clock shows 12.03
